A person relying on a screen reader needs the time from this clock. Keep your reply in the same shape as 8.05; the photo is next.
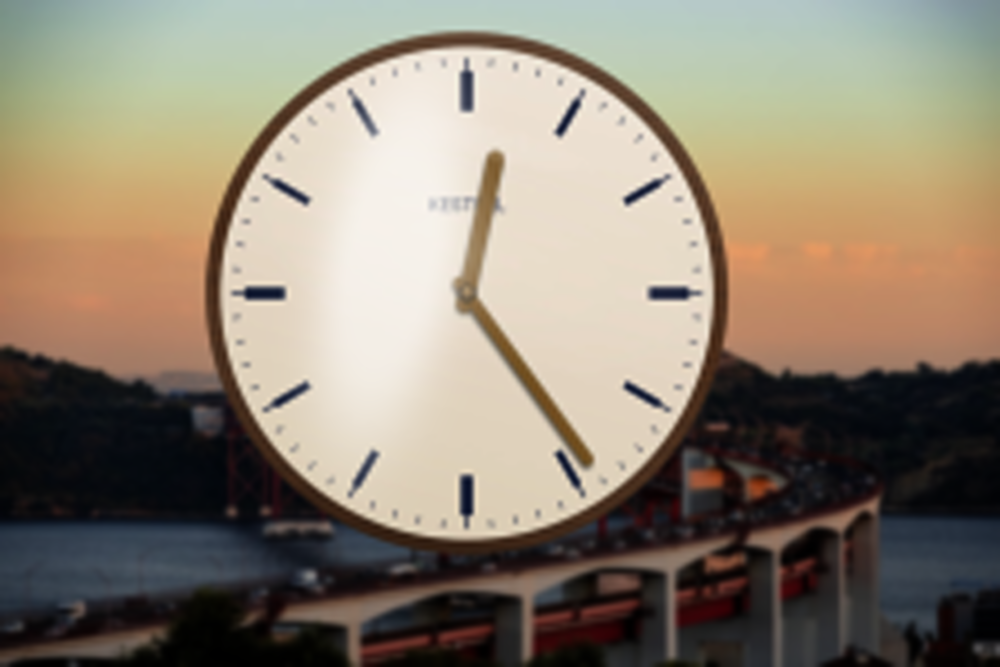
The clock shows 12.24
